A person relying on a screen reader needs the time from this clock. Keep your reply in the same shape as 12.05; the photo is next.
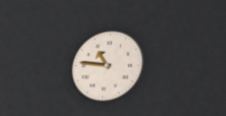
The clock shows 10.46
